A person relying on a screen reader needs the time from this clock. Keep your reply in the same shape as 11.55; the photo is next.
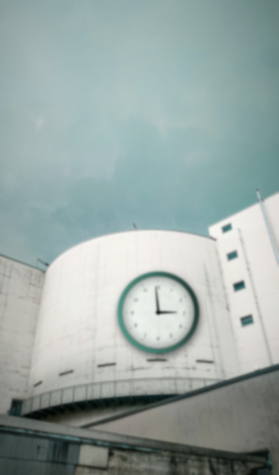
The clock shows 2.59
